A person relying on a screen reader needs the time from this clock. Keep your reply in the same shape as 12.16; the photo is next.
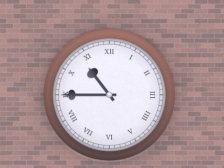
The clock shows 10.45
